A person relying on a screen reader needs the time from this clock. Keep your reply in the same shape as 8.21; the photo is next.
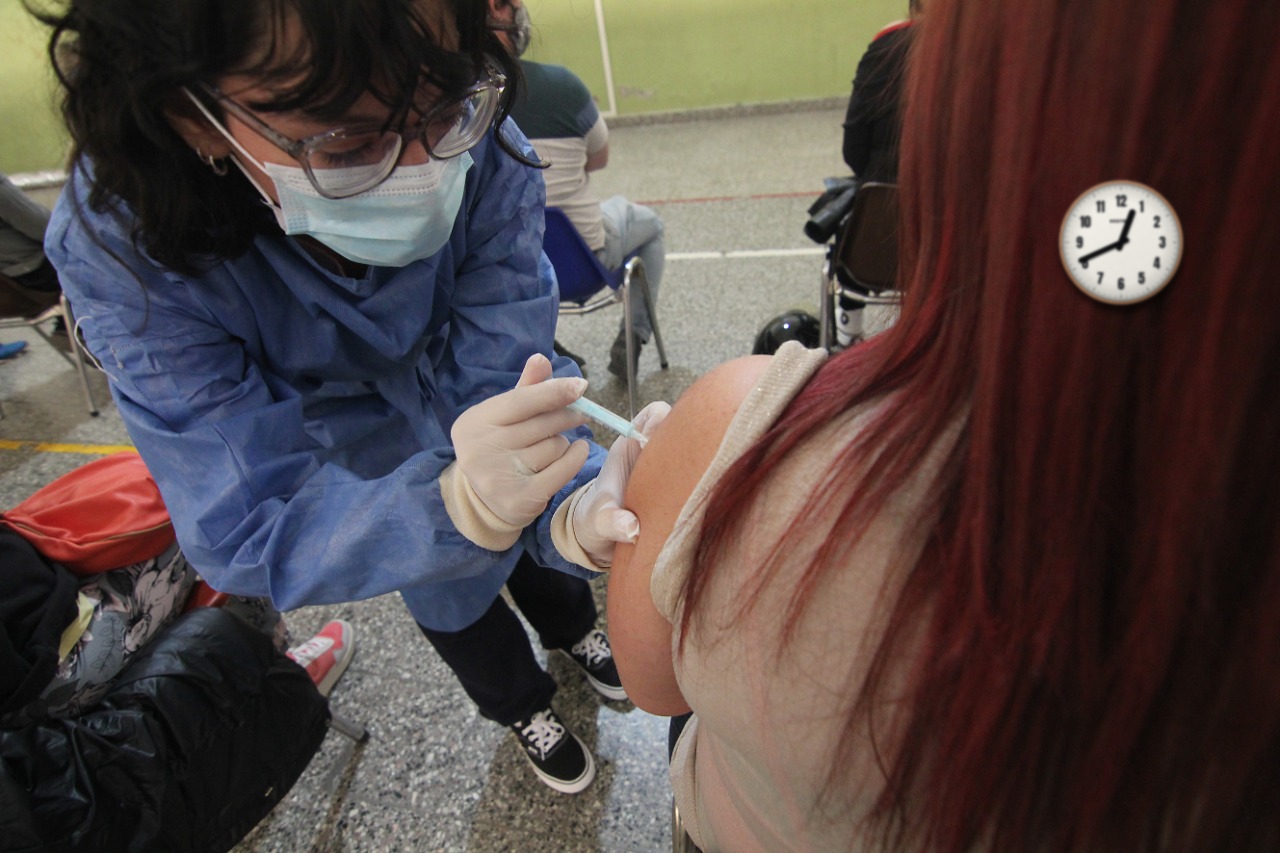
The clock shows 12.41
